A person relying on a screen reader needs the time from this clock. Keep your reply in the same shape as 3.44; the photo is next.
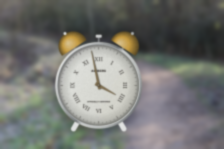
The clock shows 3.58
